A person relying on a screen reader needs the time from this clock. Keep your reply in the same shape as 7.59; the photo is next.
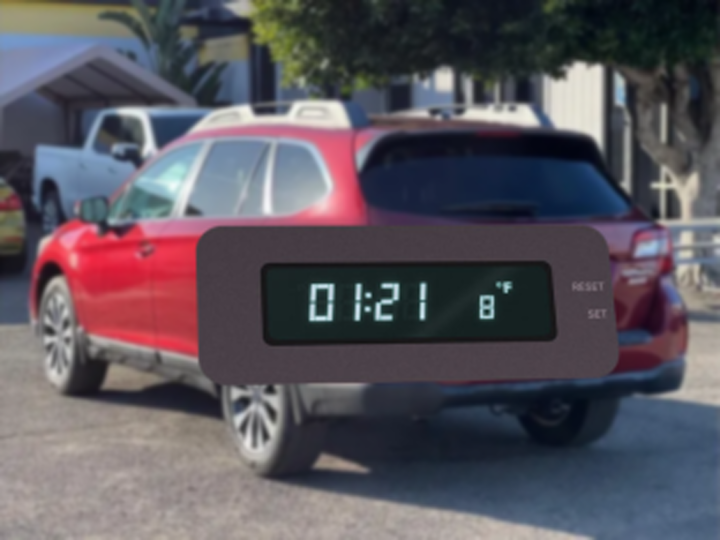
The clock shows 1.21
